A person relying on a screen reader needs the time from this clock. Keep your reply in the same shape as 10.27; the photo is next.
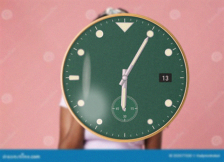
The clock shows 6.05
